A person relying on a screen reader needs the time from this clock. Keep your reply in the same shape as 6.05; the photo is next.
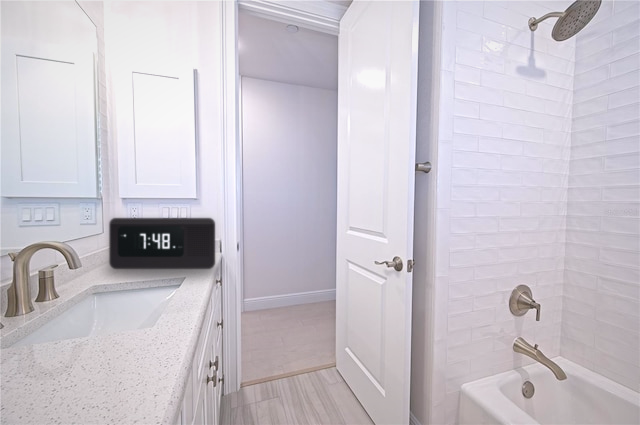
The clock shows 7.48
